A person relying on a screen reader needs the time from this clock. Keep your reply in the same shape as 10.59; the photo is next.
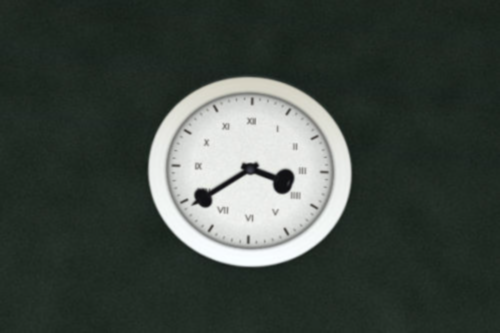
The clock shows 3.39
